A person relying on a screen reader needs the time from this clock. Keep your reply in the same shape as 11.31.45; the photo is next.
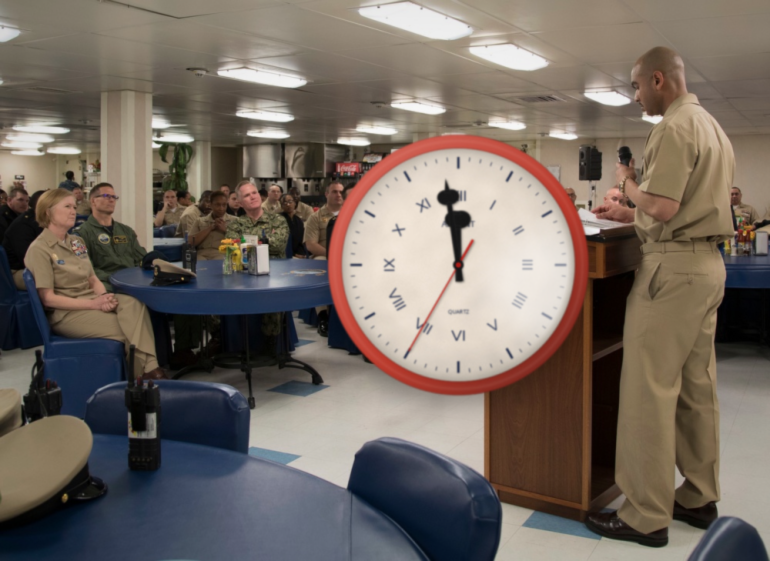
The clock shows 11.58.35
